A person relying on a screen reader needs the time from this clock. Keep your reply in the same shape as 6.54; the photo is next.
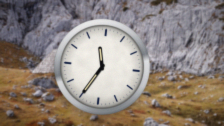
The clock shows 11.35
